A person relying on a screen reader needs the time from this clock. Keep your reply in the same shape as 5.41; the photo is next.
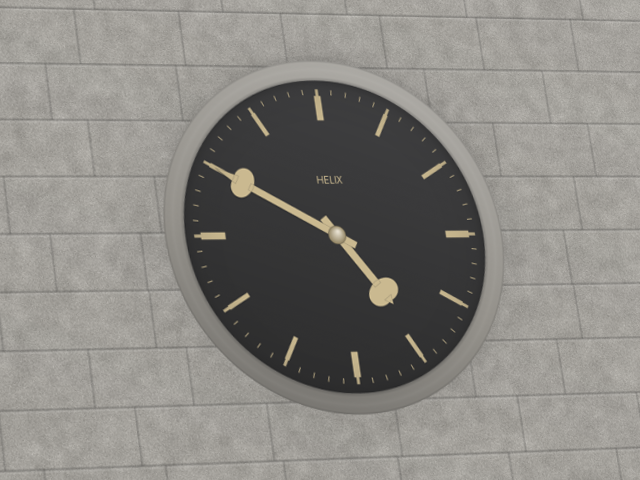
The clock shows 4.50
